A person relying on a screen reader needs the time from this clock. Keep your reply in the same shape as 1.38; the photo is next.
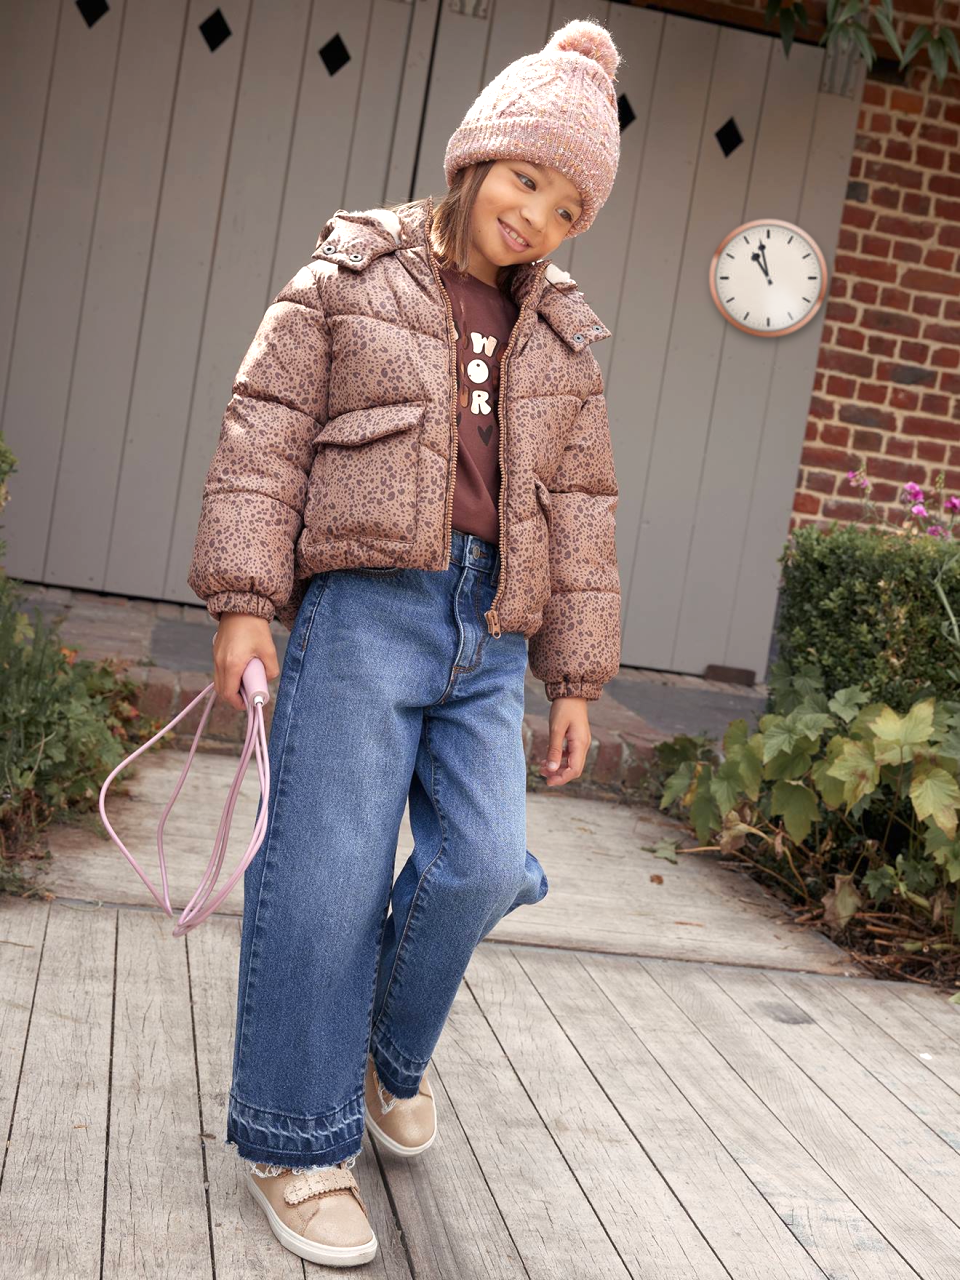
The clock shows 10.58
